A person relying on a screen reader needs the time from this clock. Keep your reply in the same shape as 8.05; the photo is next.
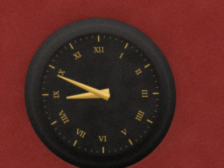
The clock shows 8.49
